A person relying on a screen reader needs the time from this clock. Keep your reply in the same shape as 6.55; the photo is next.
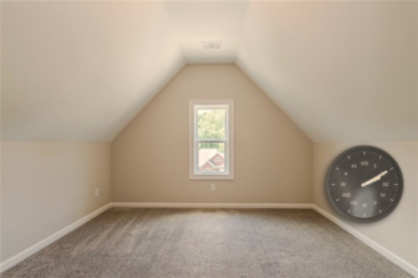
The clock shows 2.10
